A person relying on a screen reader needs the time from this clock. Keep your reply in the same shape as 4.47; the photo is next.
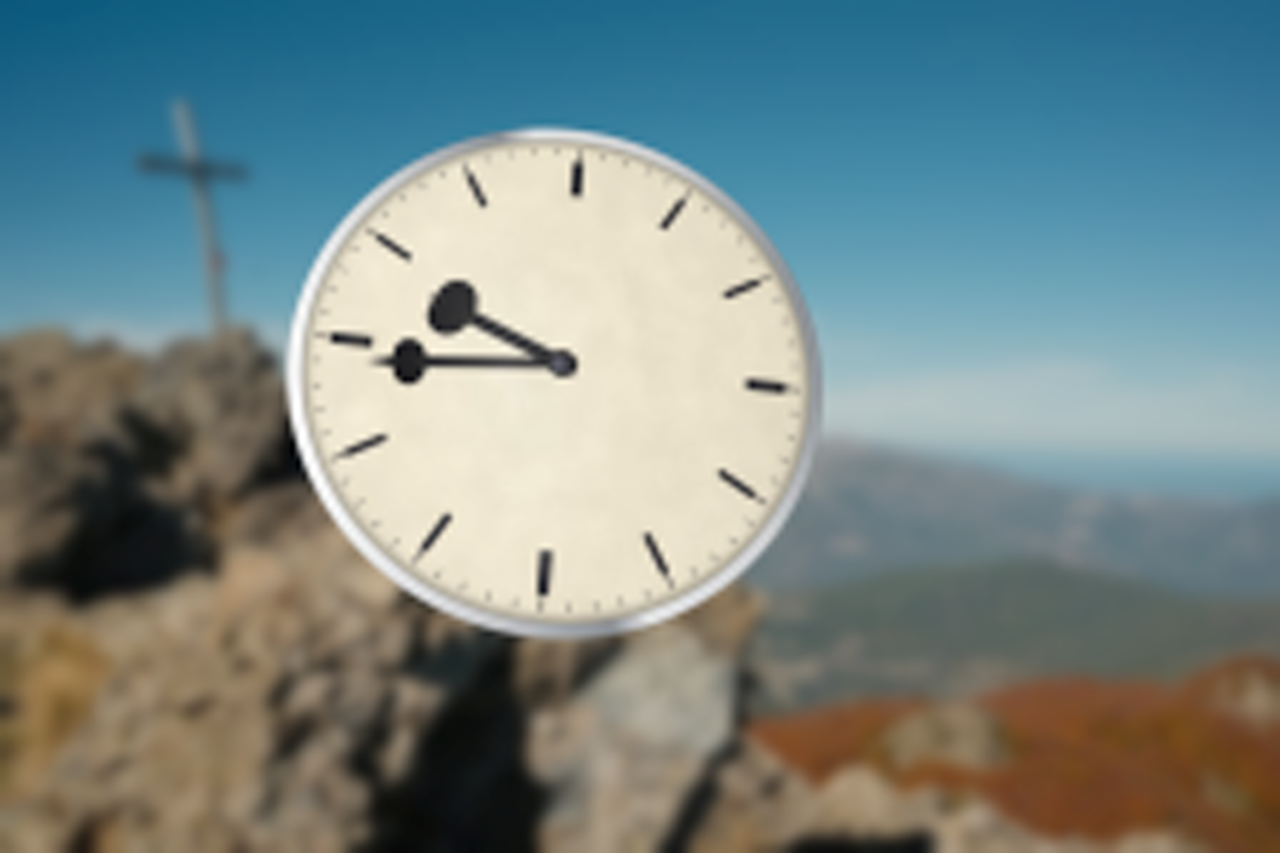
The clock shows 9.44
